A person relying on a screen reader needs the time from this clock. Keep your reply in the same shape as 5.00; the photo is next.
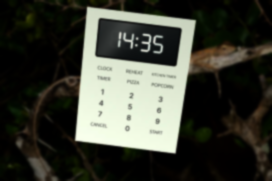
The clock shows 14.35
